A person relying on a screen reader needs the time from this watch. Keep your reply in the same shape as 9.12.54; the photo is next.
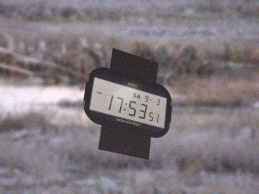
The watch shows 17.53.51
